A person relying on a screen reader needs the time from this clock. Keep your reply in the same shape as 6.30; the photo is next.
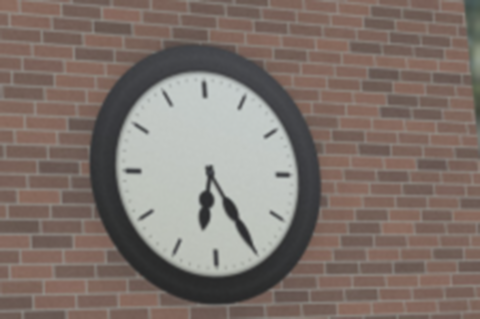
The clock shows 6.25
